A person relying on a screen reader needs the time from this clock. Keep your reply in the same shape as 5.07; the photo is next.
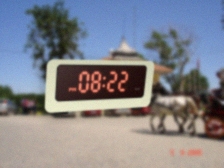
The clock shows 8.22
